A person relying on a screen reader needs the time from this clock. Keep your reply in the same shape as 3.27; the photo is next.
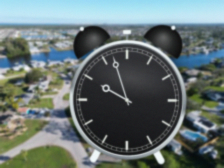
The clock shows 9.57
